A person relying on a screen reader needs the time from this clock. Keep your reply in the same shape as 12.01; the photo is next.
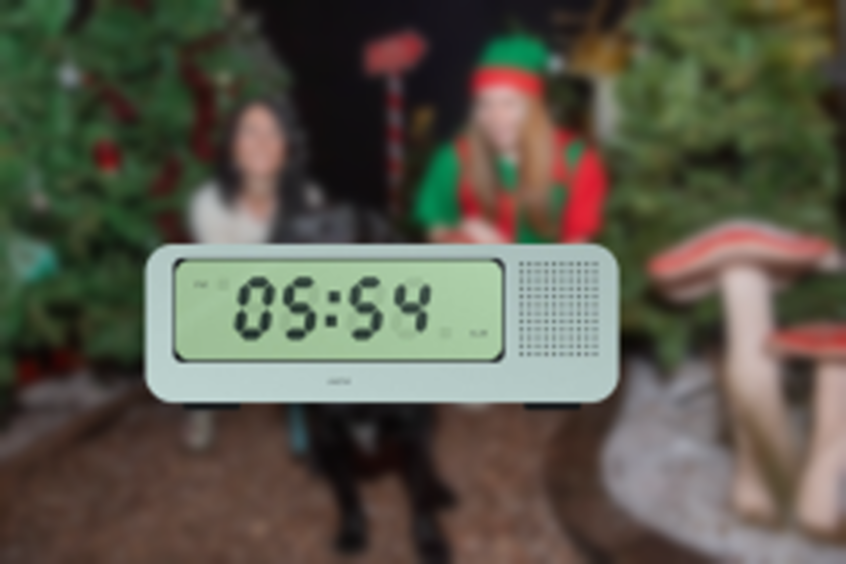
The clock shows 5.54
